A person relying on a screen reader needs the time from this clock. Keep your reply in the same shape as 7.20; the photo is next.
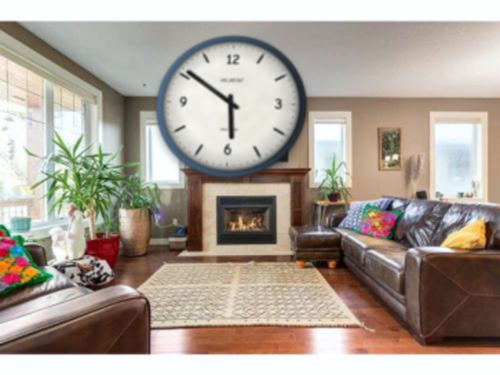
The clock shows 5.51
